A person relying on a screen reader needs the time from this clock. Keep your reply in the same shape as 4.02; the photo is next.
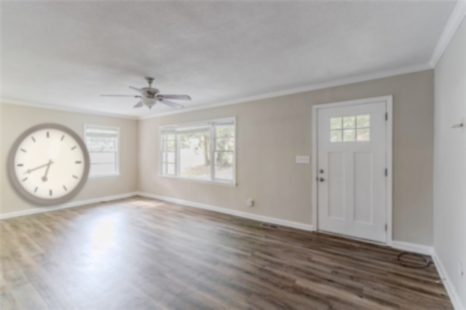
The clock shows 6.42
